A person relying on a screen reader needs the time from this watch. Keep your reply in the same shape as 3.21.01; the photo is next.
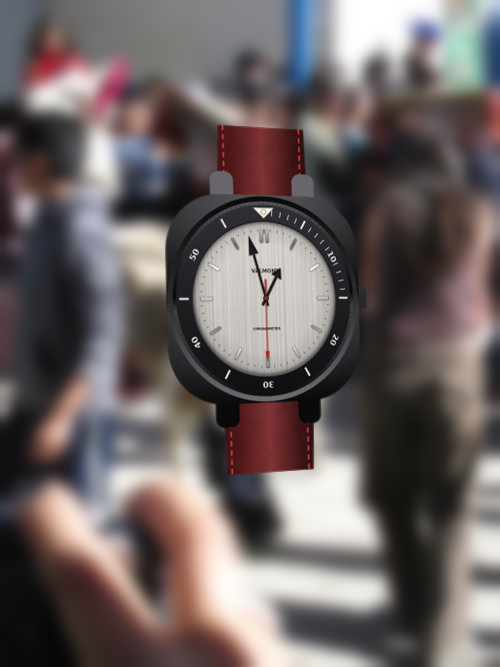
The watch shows 12.57.30
